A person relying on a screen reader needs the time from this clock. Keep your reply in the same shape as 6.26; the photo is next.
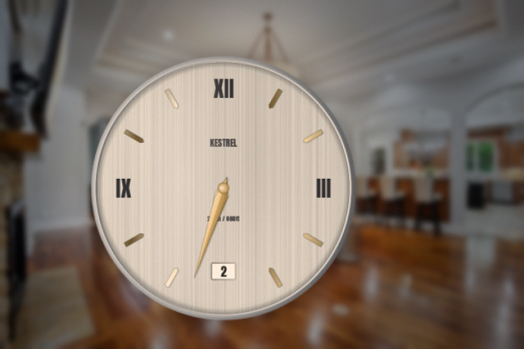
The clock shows 6.33
